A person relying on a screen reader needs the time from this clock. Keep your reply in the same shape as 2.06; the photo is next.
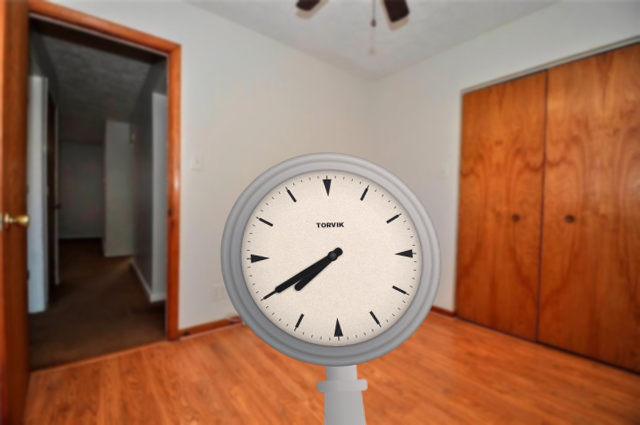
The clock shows 7.40
